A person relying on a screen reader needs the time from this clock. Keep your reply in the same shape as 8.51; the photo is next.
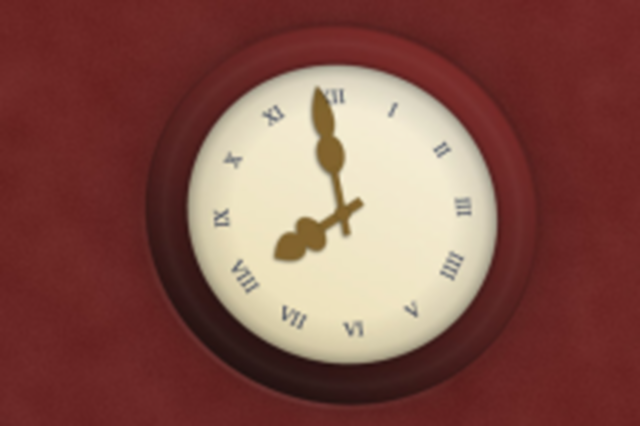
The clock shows 7.59
